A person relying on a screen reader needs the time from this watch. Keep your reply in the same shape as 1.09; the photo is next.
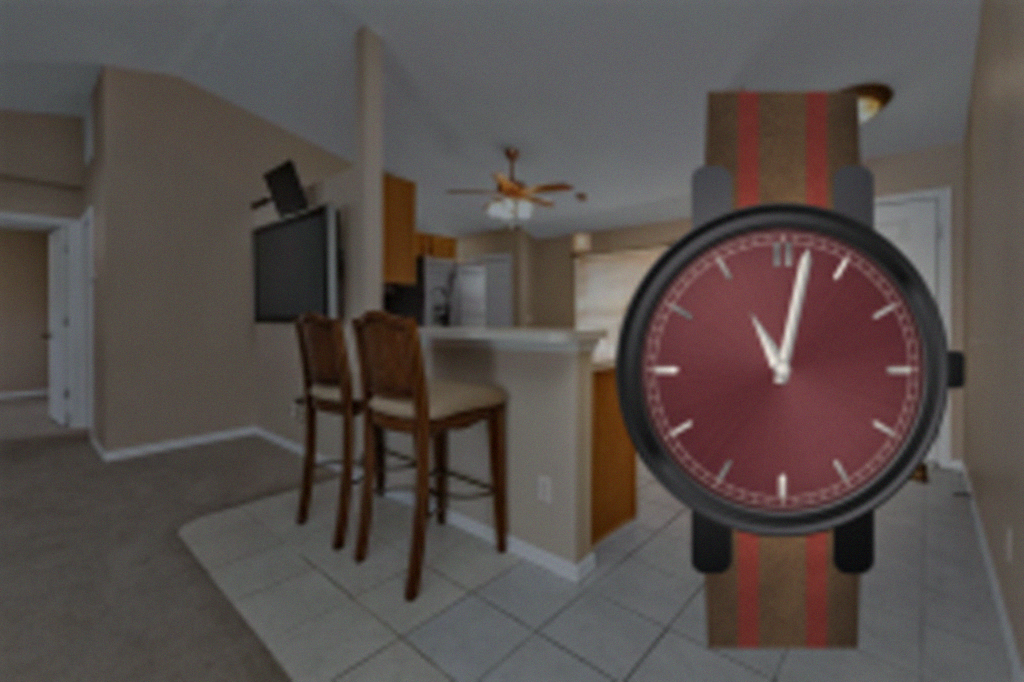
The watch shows 11.02
